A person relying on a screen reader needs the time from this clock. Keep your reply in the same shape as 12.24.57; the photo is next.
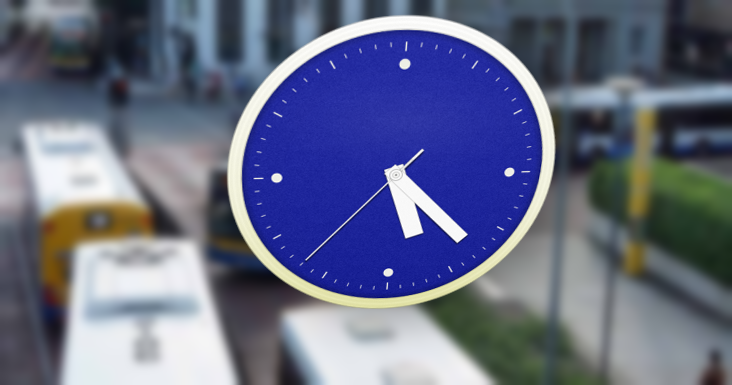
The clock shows 5.22.37
